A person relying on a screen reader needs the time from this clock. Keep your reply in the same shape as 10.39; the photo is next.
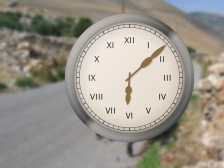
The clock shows 6.08
